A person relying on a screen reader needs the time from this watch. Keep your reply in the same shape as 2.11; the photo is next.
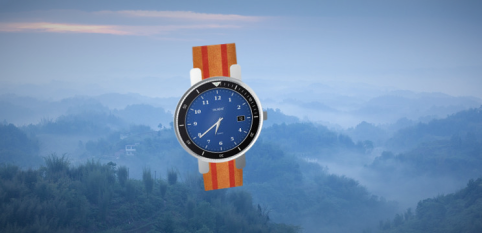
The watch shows 6.39
